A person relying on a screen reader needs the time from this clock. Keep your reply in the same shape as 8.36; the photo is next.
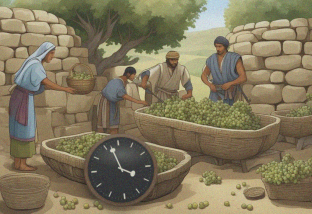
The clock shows 3.57
